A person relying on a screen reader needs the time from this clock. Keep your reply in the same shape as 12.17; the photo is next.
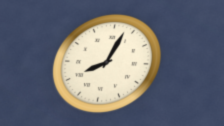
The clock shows 8.03
